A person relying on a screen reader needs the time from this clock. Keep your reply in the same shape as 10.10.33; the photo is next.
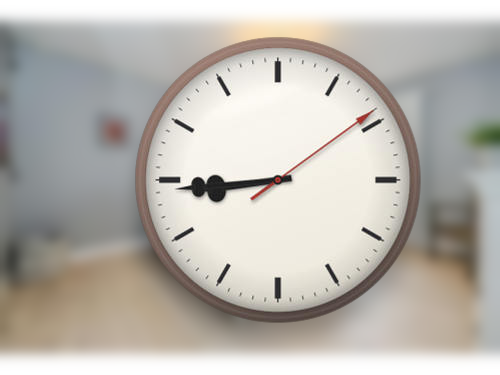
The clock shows 8.44.09
